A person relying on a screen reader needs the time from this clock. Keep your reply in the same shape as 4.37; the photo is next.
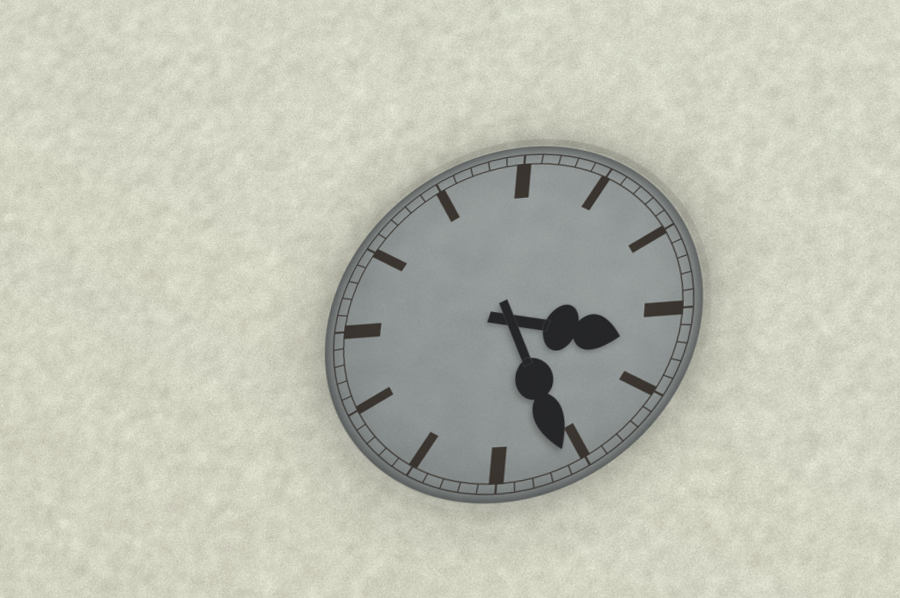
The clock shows 3.26
